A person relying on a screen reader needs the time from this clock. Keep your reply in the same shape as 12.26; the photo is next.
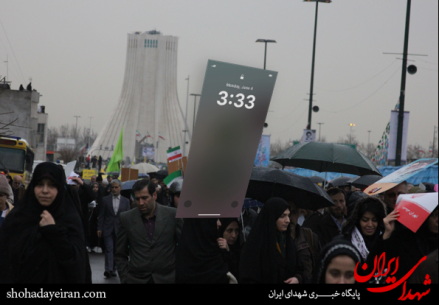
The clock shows 3.33
